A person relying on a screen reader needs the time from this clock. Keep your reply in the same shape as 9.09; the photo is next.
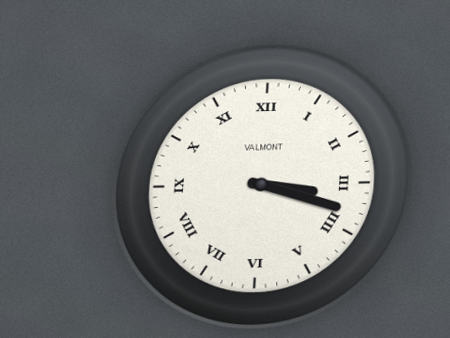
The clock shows 3.18
